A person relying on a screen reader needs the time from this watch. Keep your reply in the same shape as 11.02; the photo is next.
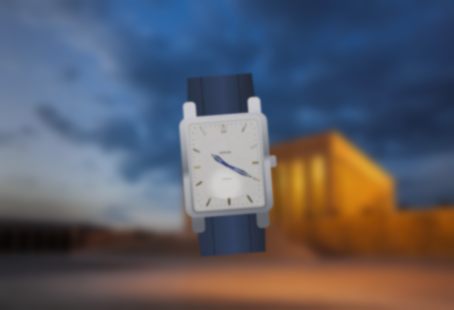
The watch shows 10.20
